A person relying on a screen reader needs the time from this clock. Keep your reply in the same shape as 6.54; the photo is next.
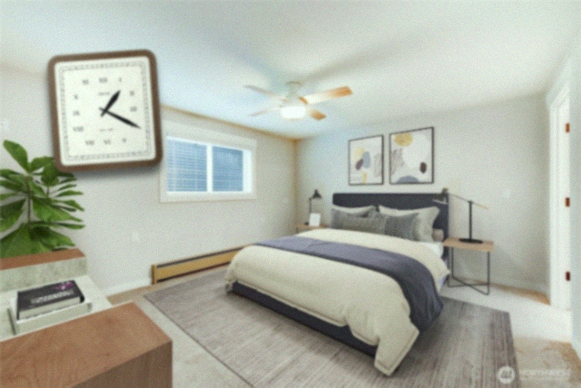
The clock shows 1.20
